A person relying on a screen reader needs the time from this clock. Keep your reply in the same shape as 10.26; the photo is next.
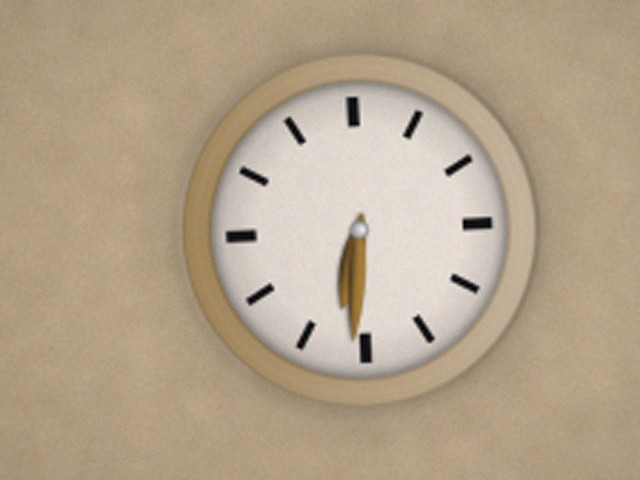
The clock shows 6.31
